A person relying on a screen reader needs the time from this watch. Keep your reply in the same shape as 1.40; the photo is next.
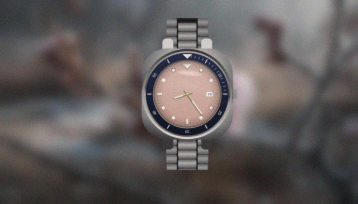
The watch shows 8.24
